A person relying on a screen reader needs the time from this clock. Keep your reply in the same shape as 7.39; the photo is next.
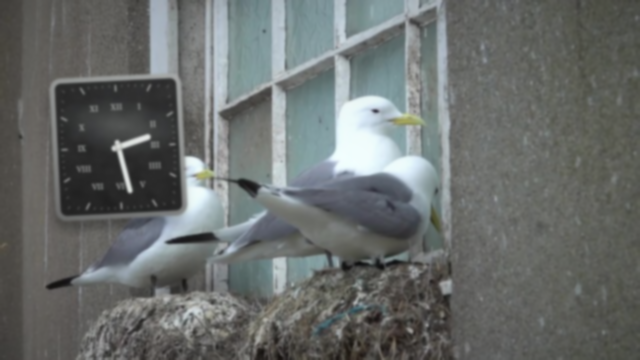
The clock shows 2.28
